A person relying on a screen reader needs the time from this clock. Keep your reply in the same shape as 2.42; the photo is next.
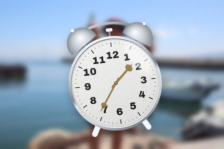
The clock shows 1.36
